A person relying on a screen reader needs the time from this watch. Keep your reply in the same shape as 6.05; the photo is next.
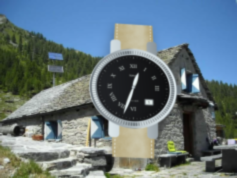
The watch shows 12.33
